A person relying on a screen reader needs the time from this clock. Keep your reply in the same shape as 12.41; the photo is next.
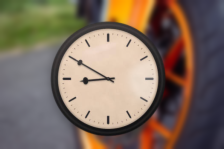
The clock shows 8.50
